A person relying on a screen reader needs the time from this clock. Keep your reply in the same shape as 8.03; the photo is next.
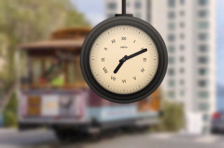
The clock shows 7.11
